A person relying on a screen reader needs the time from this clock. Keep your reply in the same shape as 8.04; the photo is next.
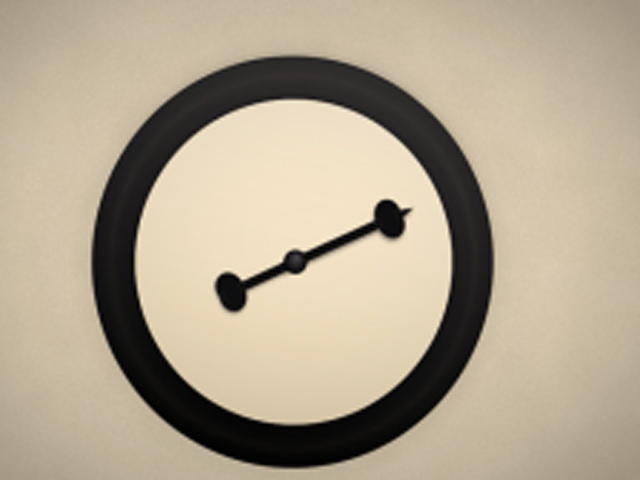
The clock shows 8.11
